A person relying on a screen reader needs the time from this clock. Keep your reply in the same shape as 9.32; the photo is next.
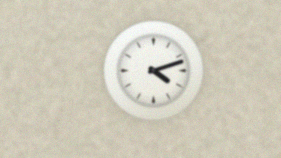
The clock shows 4.12
